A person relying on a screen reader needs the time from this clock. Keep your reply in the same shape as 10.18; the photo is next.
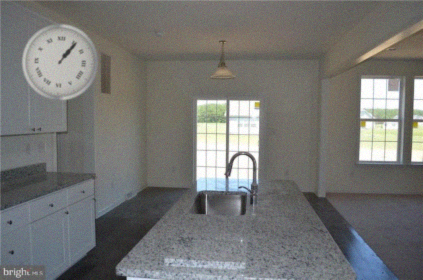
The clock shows 1.06
